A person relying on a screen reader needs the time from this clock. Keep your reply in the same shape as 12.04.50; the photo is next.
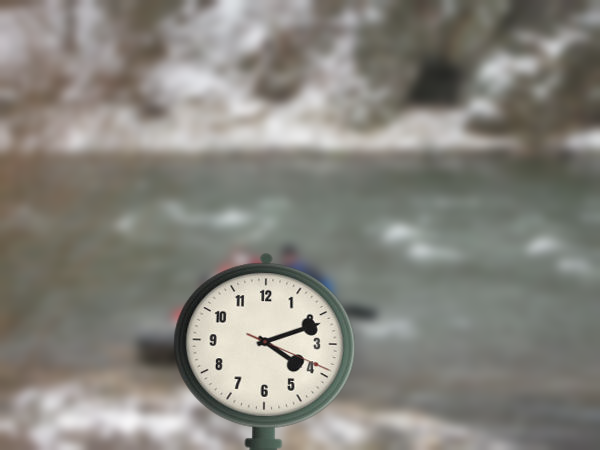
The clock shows 4.11.19
